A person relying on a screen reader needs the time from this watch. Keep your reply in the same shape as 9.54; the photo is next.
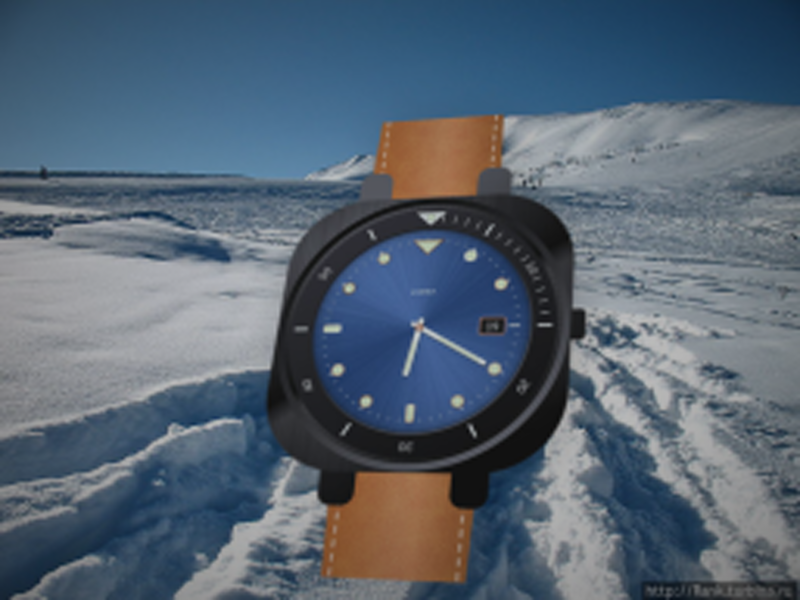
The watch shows 6.20
